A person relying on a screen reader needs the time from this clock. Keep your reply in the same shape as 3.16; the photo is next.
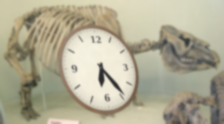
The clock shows 6.24
